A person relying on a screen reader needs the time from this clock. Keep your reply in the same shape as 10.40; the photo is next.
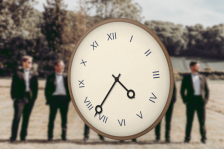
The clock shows 4.37
